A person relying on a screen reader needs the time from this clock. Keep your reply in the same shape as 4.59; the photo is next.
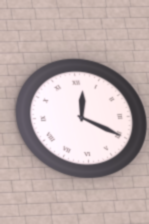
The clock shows 12.20
